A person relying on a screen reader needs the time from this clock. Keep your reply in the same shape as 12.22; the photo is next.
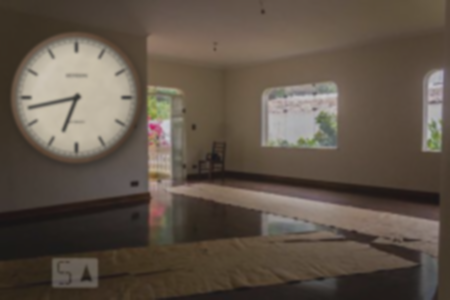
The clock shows 6.43
